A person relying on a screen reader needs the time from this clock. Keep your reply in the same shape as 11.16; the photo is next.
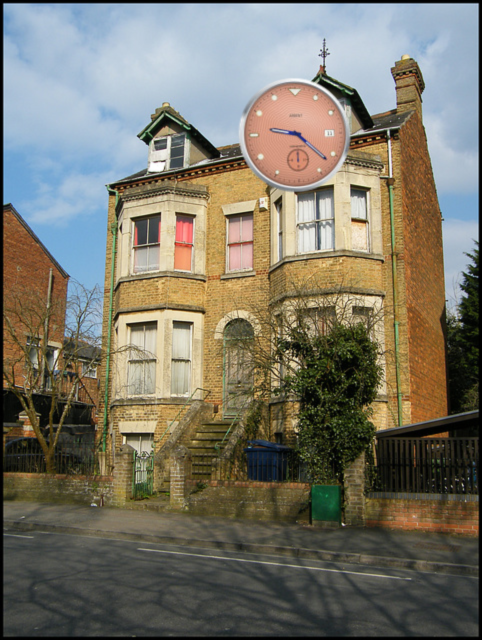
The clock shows 9.22
